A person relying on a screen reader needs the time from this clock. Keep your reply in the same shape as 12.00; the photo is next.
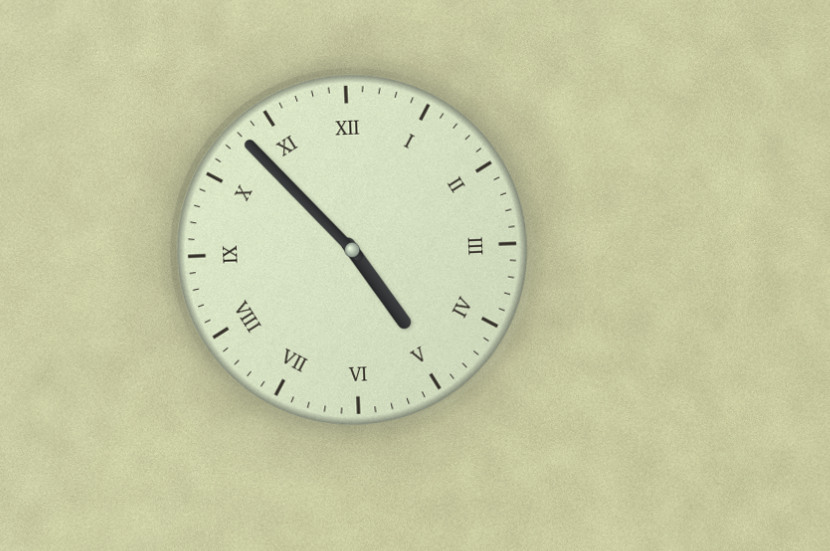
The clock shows 4.53
